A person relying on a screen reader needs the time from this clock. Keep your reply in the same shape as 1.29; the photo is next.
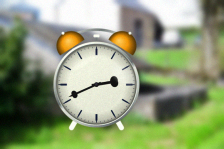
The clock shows 2.41
